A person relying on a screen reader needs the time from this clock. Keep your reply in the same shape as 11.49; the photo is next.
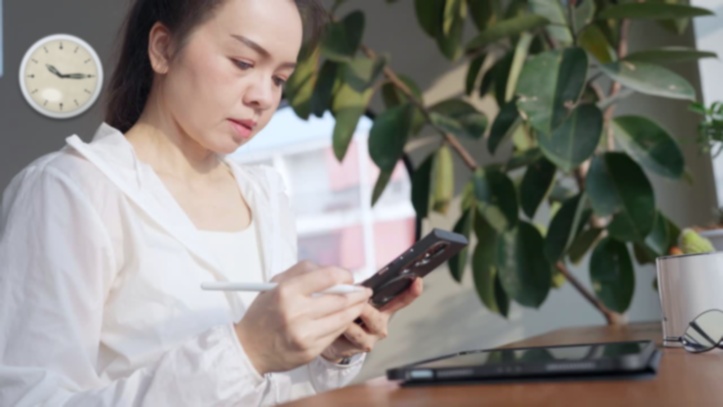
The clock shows 10.15
